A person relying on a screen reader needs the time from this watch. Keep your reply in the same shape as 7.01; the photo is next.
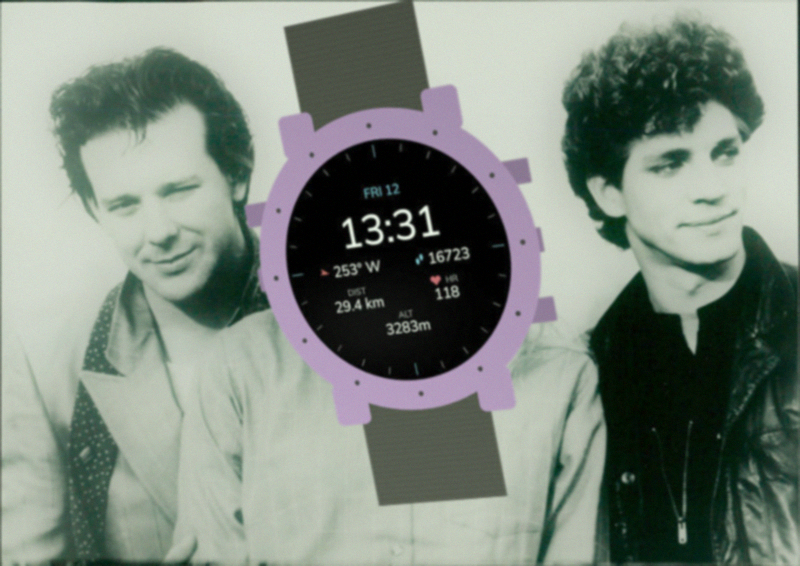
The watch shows 13.31
